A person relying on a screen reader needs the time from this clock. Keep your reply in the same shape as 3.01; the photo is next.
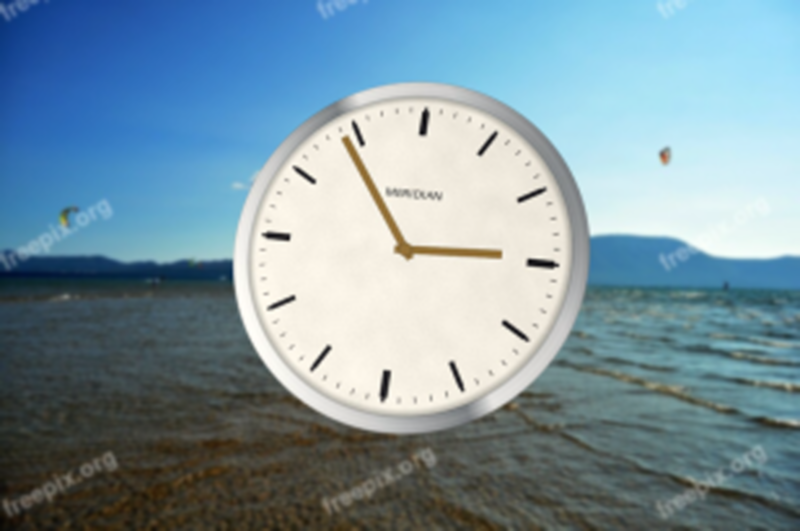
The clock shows 2.54
